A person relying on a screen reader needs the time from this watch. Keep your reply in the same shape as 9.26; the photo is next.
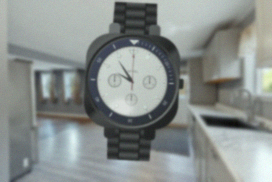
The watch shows 9.54
